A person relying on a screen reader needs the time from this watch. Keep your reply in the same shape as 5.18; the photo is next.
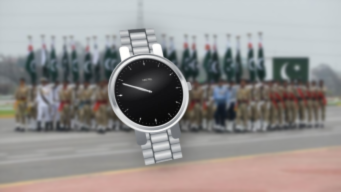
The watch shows 9.49
